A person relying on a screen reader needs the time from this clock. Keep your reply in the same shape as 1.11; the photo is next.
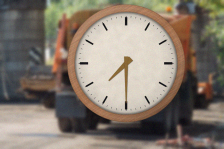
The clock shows 7.30
